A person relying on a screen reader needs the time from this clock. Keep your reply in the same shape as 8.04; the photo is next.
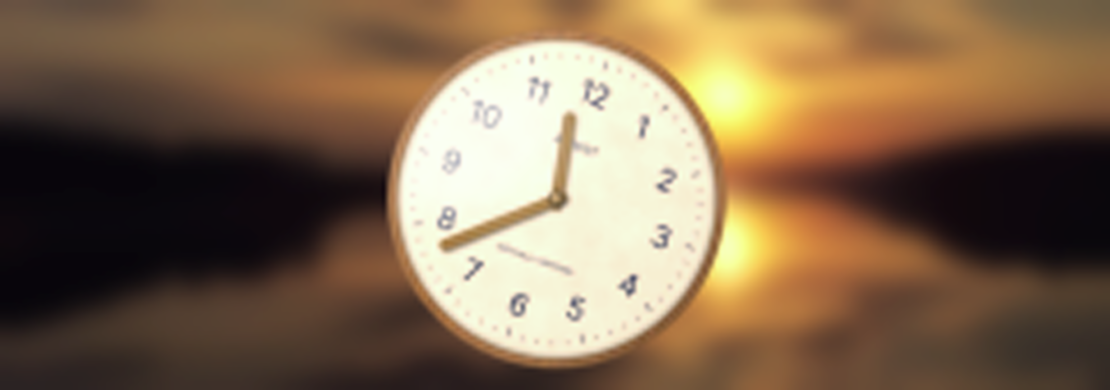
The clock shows 11.38
